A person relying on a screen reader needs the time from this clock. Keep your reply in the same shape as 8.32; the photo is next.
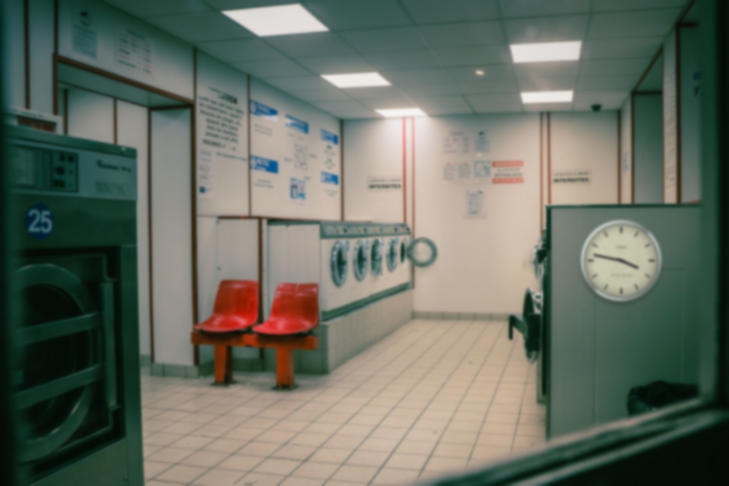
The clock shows 3.47
